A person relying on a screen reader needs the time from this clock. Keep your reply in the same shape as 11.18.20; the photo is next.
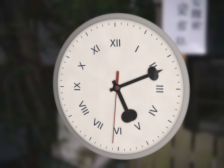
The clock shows 5.11.31
